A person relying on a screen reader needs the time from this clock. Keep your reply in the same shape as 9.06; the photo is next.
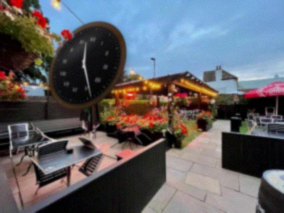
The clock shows 11.24
